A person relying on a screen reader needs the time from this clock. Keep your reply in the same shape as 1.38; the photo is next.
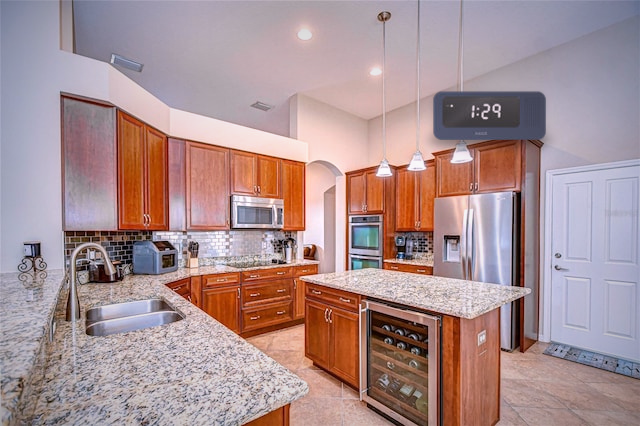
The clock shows 1.29
